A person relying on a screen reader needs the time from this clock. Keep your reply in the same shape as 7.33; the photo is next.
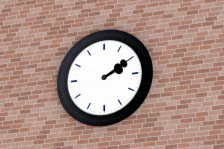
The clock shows 2.10
